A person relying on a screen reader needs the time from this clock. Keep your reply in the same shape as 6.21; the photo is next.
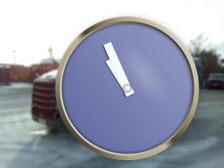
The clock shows 10.56
